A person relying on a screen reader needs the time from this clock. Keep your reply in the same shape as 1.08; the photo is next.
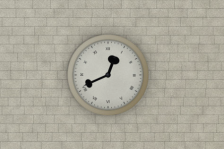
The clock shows 12.41
